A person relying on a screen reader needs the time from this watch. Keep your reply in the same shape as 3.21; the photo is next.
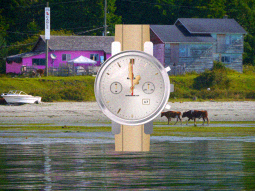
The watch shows 12.59
